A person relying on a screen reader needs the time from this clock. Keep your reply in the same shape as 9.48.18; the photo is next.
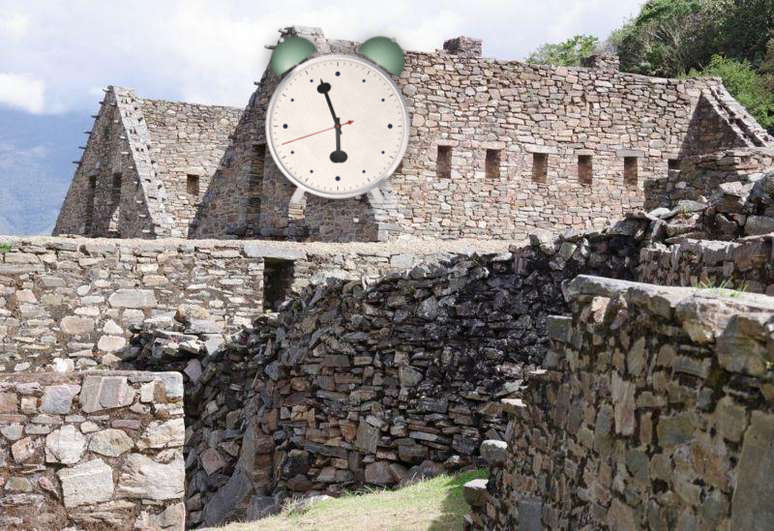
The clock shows 5.56.42
